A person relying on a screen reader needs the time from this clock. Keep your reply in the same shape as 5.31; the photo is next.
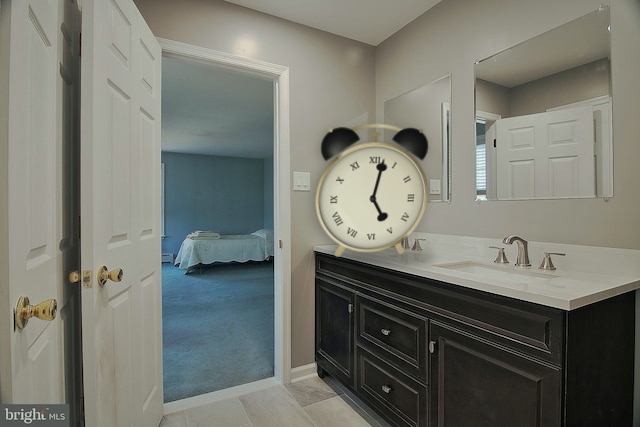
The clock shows 5.02
